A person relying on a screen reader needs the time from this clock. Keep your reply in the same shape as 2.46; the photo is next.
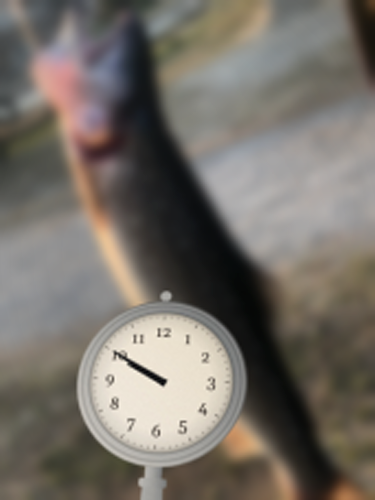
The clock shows 9.50
